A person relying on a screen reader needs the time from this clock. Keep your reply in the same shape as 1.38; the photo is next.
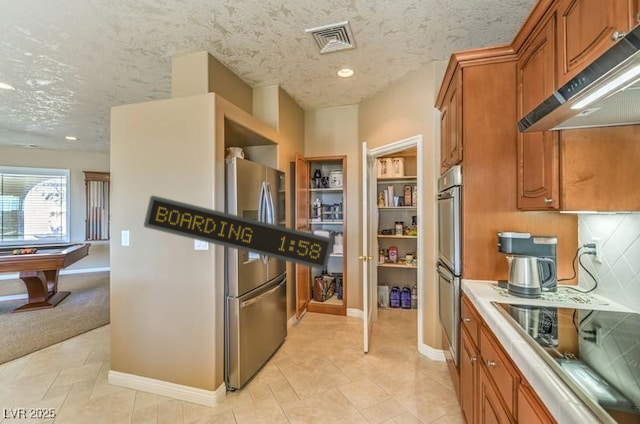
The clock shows 1.58
